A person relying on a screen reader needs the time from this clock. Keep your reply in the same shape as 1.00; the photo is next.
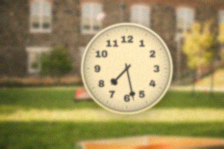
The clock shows 7.28
